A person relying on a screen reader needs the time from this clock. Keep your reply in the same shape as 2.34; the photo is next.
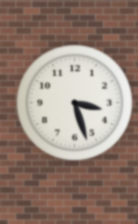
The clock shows 3.27
